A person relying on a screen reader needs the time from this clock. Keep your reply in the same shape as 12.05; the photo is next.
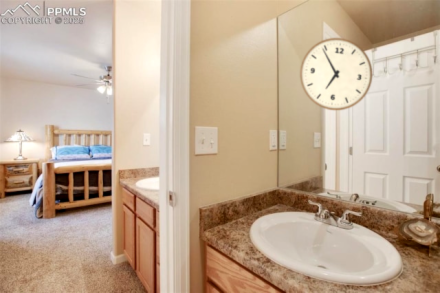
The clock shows 6.54
